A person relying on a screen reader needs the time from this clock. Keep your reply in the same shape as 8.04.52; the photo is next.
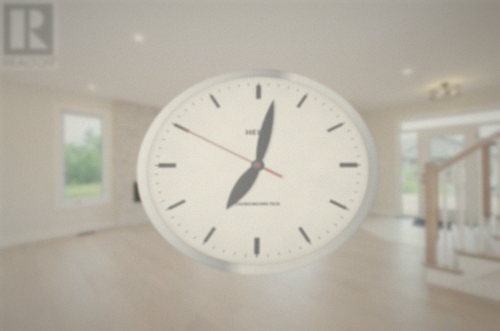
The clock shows 7.01.50
